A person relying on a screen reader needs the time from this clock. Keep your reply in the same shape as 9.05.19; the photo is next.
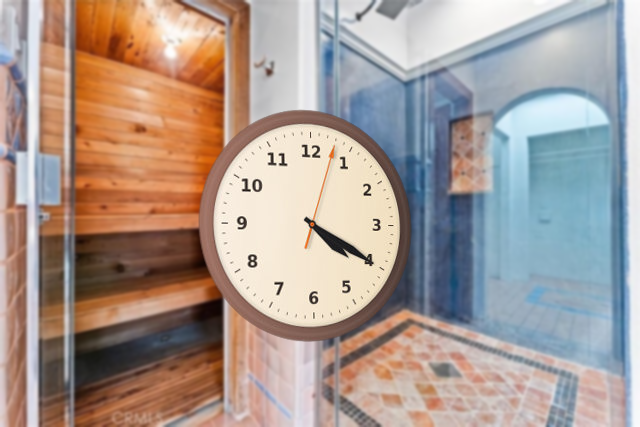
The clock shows 4.20.03
